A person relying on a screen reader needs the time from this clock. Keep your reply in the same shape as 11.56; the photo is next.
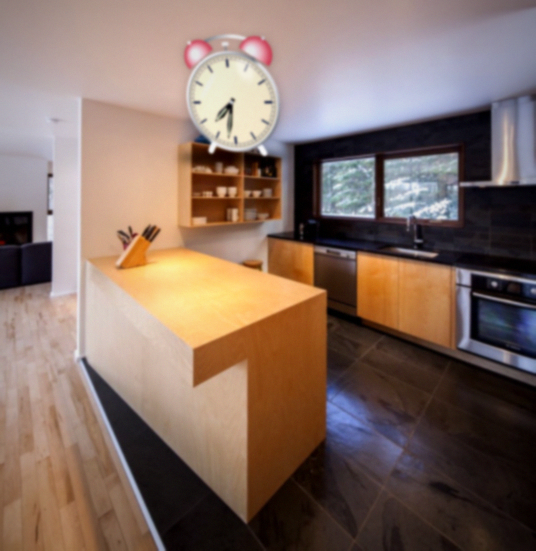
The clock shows 7.32
